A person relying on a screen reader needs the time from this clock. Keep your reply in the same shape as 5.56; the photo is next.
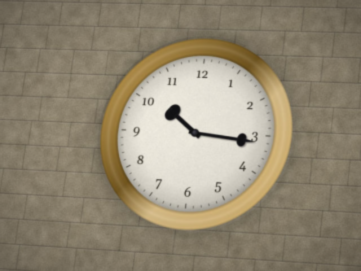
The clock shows 10.16
